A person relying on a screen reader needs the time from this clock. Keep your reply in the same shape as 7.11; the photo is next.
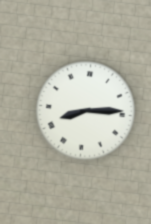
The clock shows 8.14
